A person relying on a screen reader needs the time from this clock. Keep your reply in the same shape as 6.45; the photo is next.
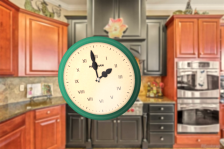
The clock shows 1.59
